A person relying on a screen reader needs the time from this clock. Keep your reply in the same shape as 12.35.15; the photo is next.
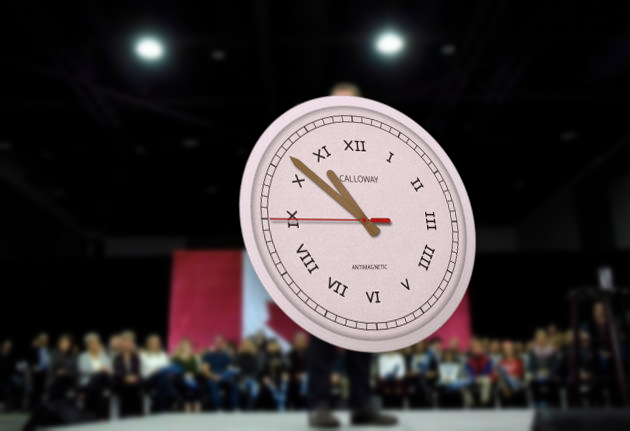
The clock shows 10.51.45
